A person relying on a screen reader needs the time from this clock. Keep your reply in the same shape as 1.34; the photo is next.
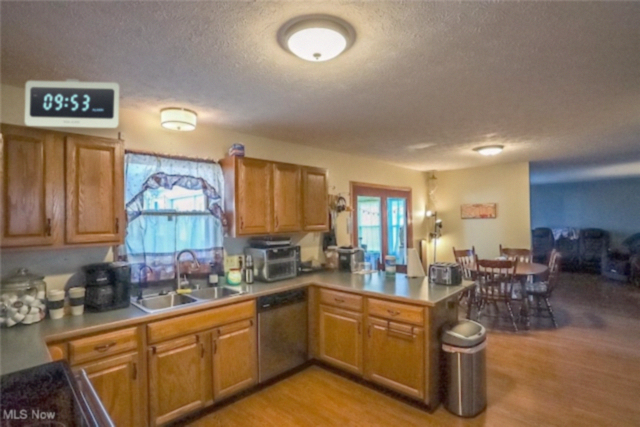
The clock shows 9.53
